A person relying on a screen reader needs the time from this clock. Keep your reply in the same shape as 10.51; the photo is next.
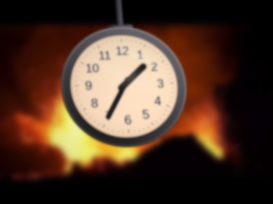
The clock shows 1.35
